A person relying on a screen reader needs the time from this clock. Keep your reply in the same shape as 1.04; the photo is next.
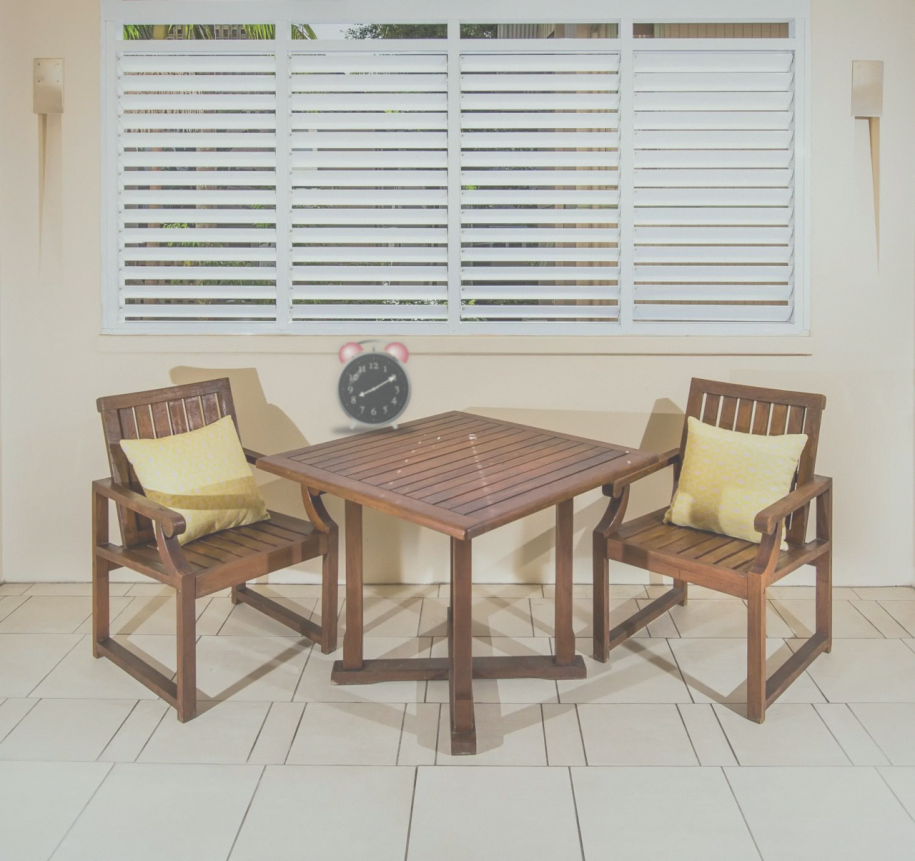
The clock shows 8.10
